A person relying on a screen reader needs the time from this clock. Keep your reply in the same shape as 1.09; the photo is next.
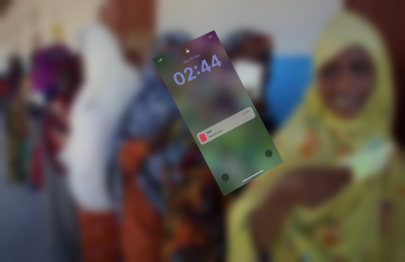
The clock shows 2.44
